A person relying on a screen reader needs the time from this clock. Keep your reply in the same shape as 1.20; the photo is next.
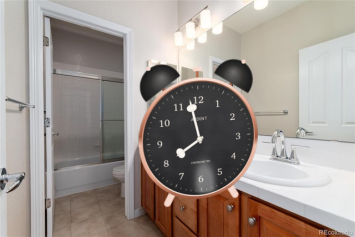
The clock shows 7.58
